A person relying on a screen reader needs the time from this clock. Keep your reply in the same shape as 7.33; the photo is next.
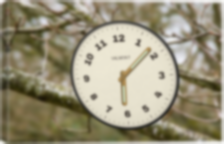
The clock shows 6.08
